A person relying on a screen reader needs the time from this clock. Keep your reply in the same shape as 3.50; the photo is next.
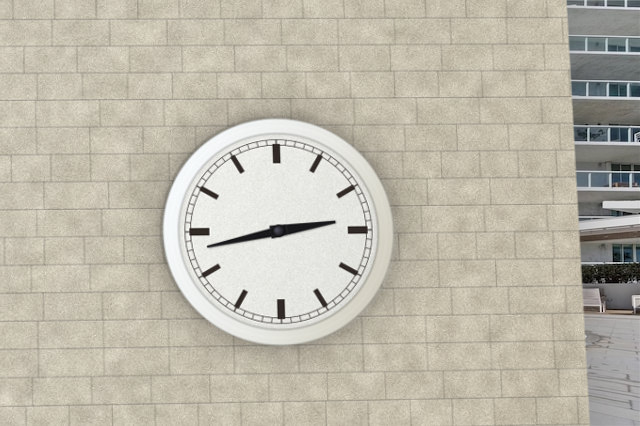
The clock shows 2.43
